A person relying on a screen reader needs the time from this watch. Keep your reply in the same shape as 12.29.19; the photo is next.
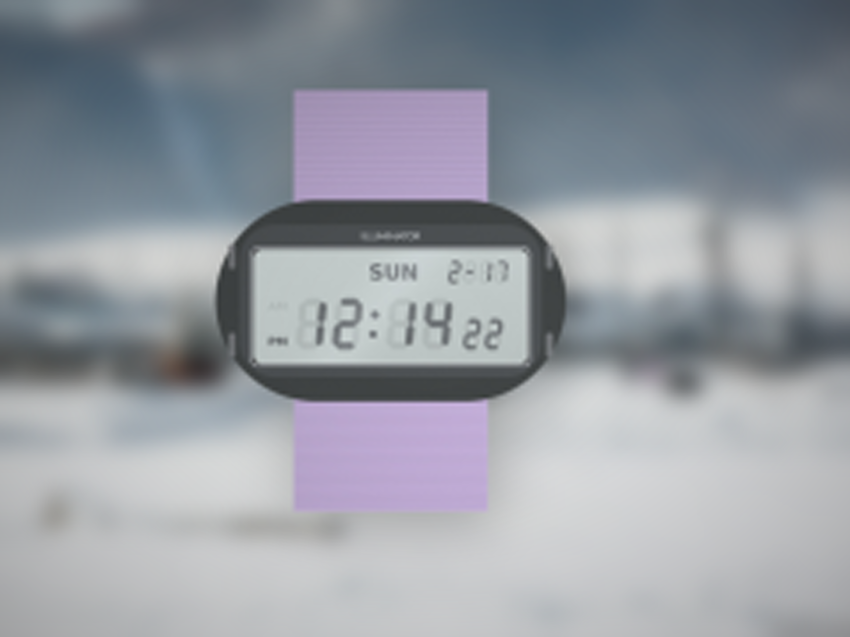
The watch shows 12.14.22
